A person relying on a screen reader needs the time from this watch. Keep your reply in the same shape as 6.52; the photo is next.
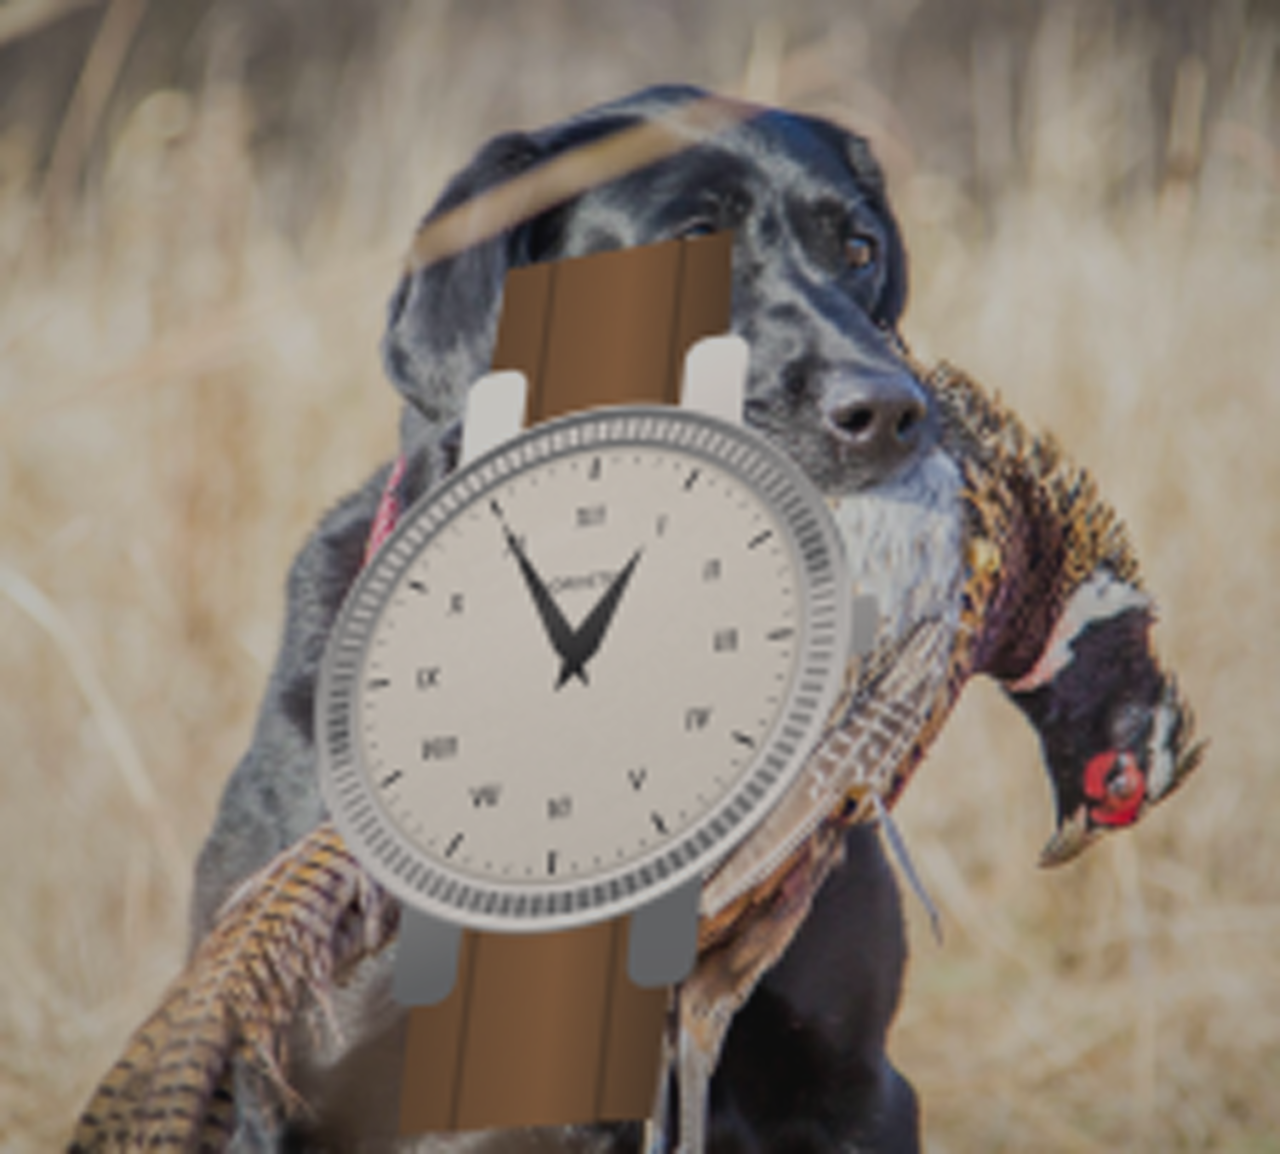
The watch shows 12.55
